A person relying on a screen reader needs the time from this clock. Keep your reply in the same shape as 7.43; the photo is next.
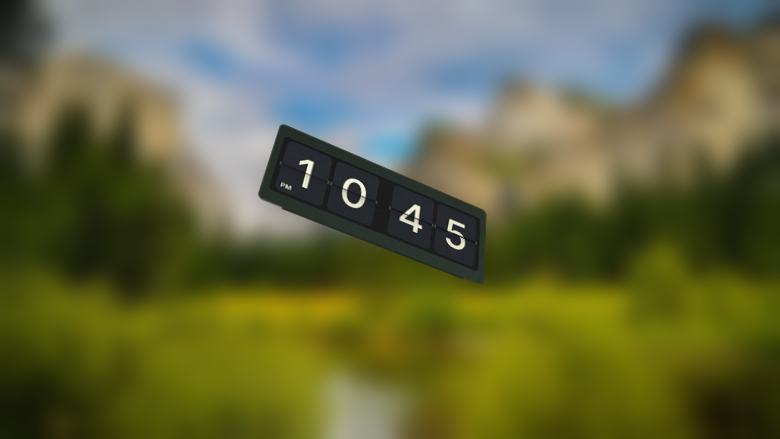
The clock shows 10.45
